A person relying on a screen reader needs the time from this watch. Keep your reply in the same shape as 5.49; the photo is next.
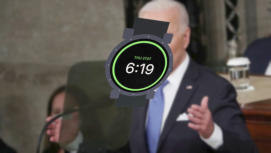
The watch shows 6.19
